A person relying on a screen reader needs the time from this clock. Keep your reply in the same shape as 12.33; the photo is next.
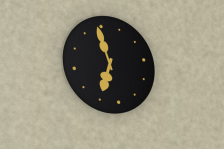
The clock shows 6.59
